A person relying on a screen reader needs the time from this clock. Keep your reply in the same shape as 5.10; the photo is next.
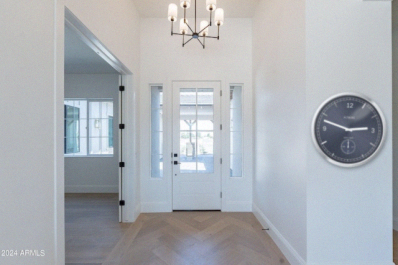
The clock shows 2.48
